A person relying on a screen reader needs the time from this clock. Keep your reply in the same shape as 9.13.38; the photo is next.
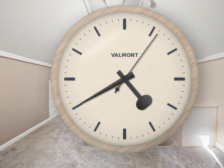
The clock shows 4.40.06
